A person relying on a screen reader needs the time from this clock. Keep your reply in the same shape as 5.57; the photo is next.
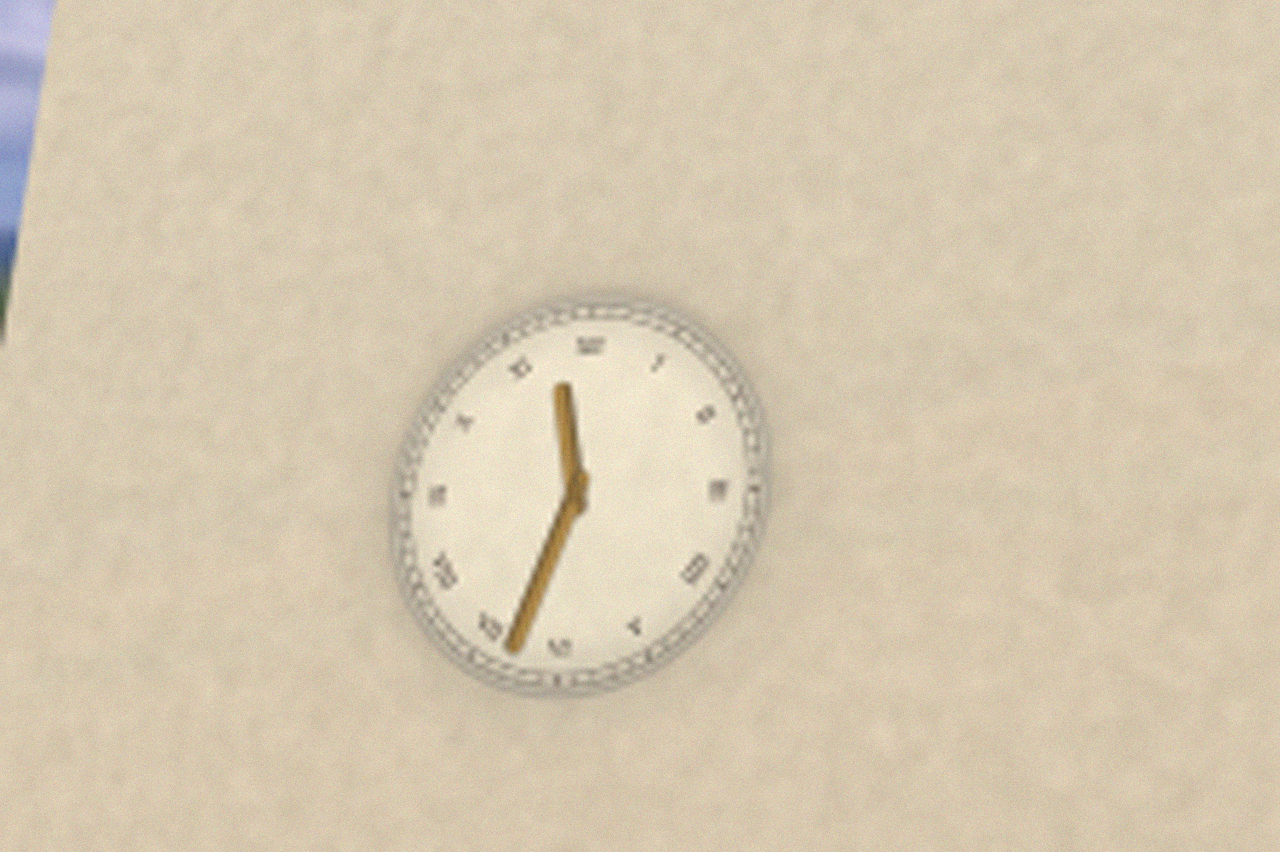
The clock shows 11.33
